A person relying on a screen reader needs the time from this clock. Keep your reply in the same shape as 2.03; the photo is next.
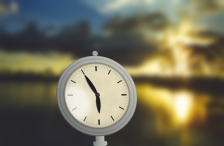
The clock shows 5.55
